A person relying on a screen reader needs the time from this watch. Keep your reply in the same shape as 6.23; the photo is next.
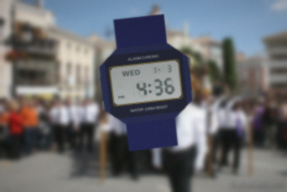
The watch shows 4.36
